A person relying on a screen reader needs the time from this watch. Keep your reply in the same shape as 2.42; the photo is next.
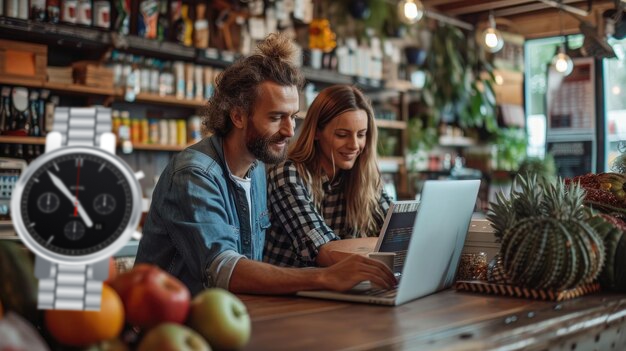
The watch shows 4.53
